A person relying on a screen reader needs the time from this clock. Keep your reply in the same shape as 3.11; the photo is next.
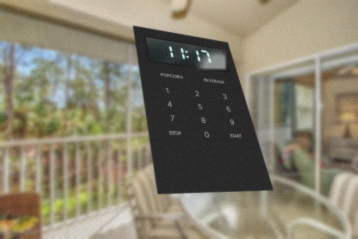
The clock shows 11.17
